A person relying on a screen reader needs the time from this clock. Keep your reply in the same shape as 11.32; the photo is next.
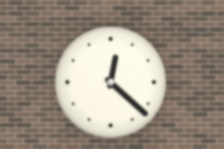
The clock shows 12.22
